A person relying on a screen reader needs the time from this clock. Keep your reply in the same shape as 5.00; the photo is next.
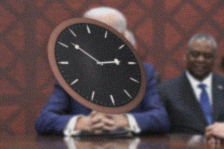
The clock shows 2.52
